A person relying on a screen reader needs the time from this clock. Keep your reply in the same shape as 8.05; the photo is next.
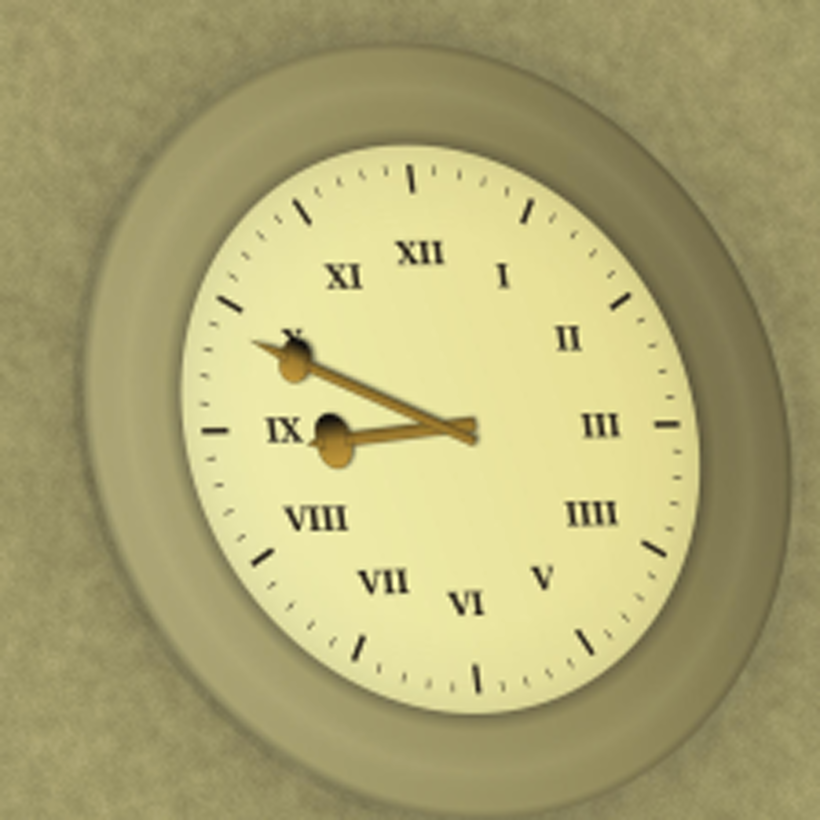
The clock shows 8.49
